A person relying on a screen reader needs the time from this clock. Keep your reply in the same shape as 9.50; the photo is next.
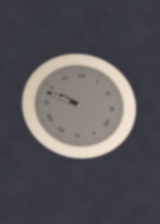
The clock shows 9.48
